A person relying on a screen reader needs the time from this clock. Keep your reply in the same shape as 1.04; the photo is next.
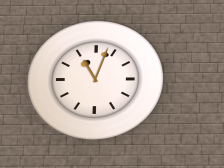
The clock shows 11.03
